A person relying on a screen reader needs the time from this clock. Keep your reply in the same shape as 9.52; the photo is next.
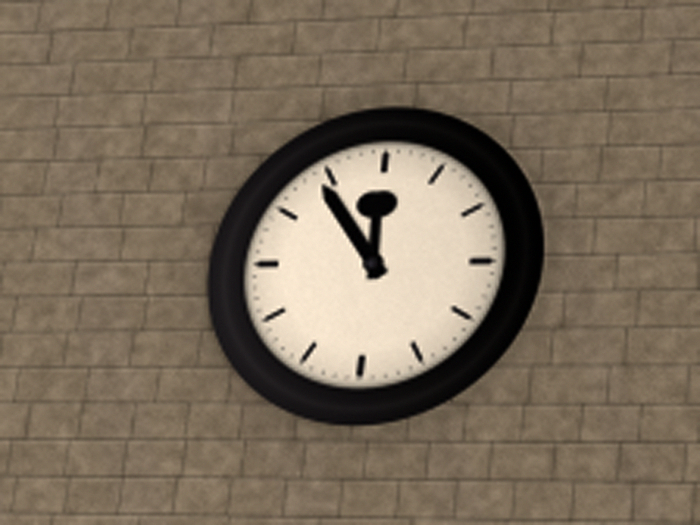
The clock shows 11.54
